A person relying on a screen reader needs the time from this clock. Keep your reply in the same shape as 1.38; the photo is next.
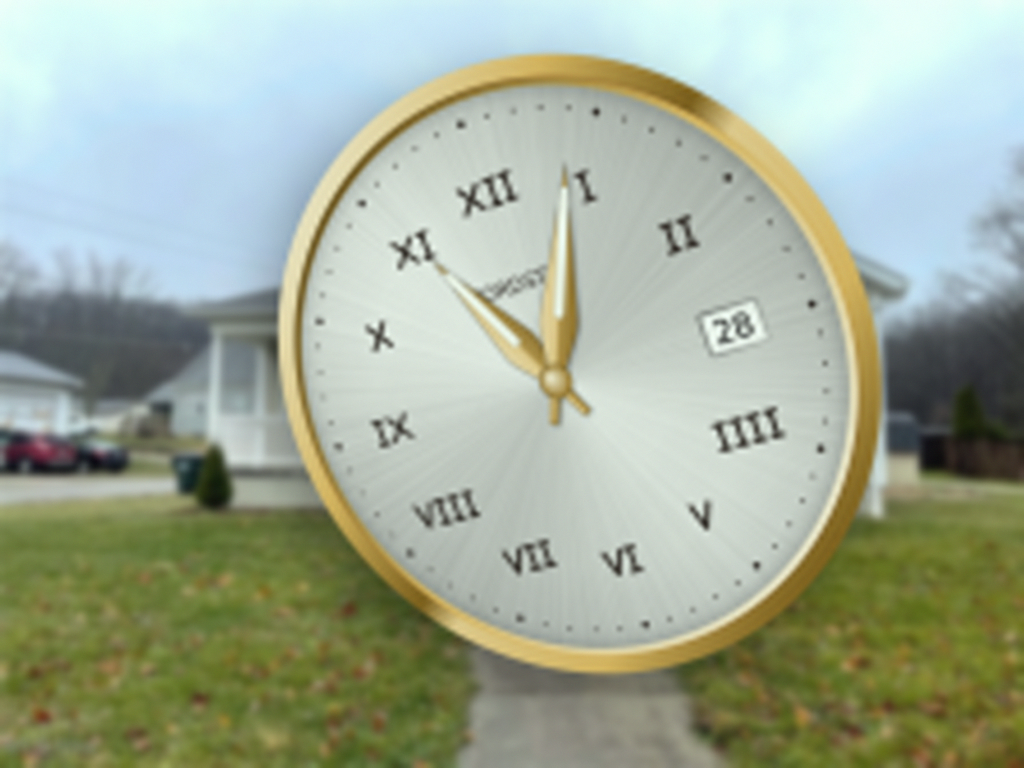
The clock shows 11.04
